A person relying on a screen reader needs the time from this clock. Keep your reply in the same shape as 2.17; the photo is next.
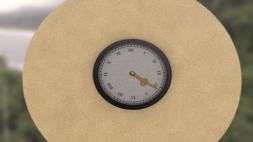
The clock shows 4.21
